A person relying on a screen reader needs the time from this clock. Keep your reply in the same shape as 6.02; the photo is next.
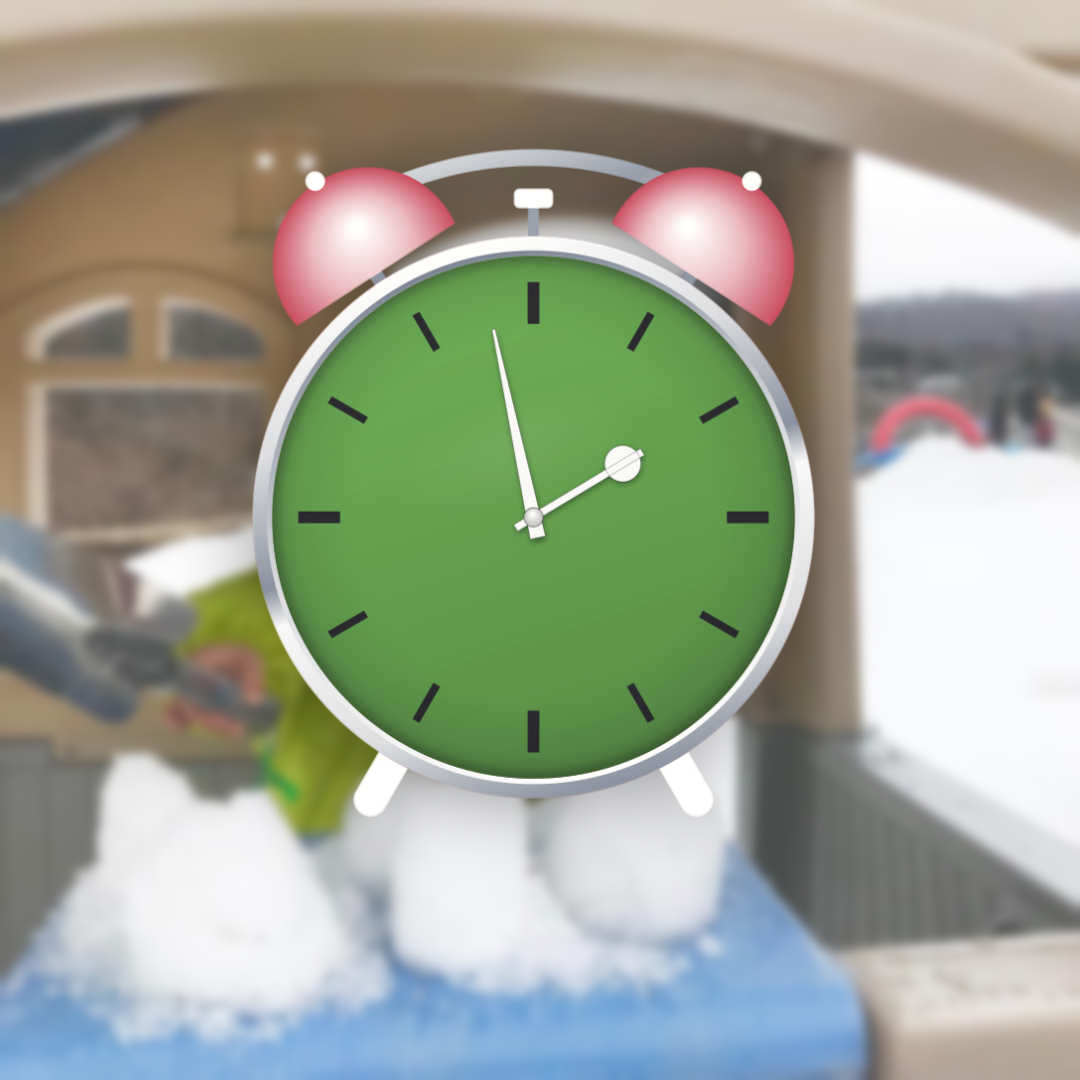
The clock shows 1.58
